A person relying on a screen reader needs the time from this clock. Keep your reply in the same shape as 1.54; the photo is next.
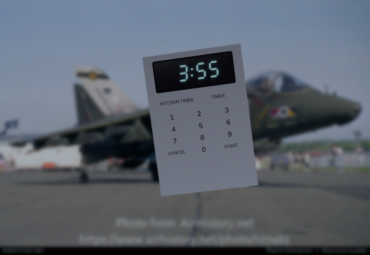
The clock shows 3.55
